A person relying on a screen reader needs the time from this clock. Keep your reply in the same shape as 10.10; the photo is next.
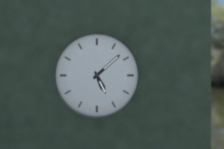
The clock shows 5.08
